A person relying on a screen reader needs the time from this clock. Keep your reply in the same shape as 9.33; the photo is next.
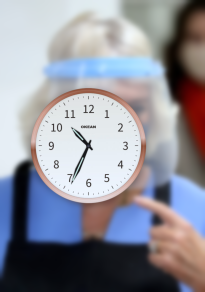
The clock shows 10.34
